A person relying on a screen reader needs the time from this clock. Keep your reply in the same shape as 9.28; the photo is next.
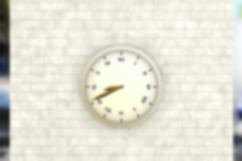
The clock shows 8.41
